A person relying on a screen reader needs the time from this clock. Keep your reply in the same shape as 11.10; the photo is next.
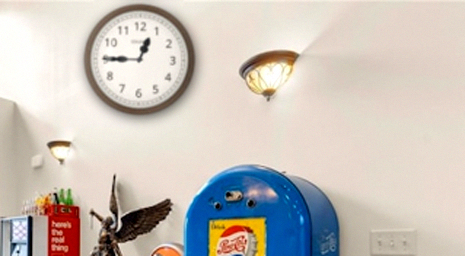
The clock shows 12.45
